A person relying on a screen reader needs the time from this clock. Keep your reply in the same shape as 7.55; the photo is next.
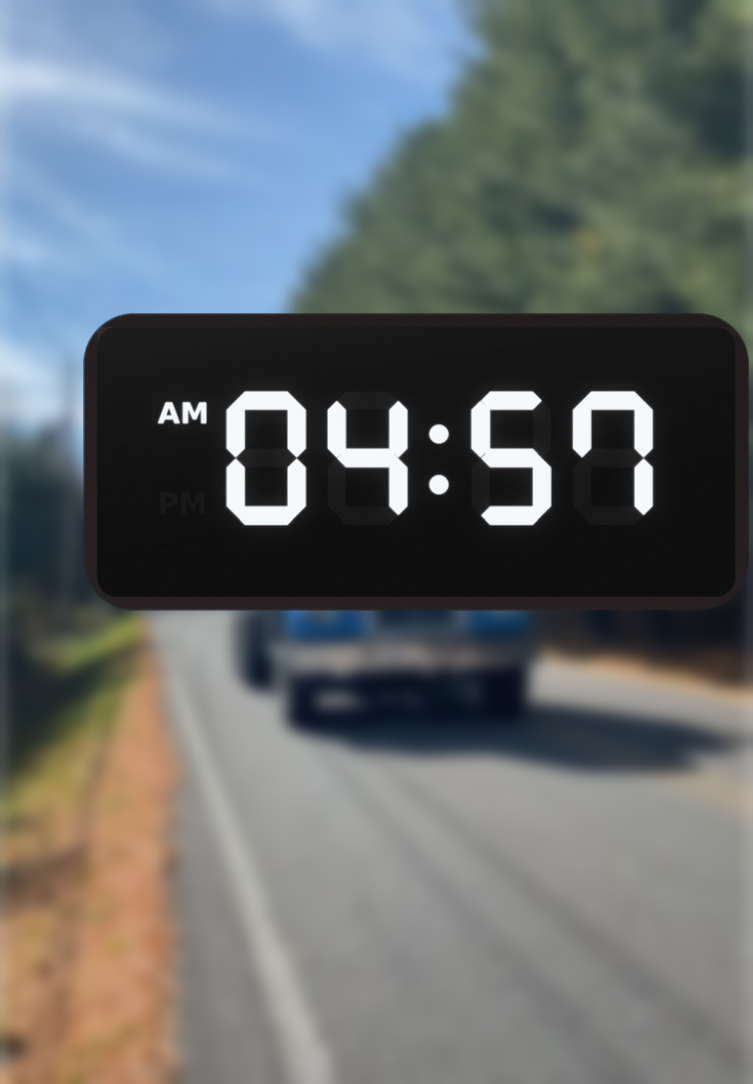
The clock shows 4.57
